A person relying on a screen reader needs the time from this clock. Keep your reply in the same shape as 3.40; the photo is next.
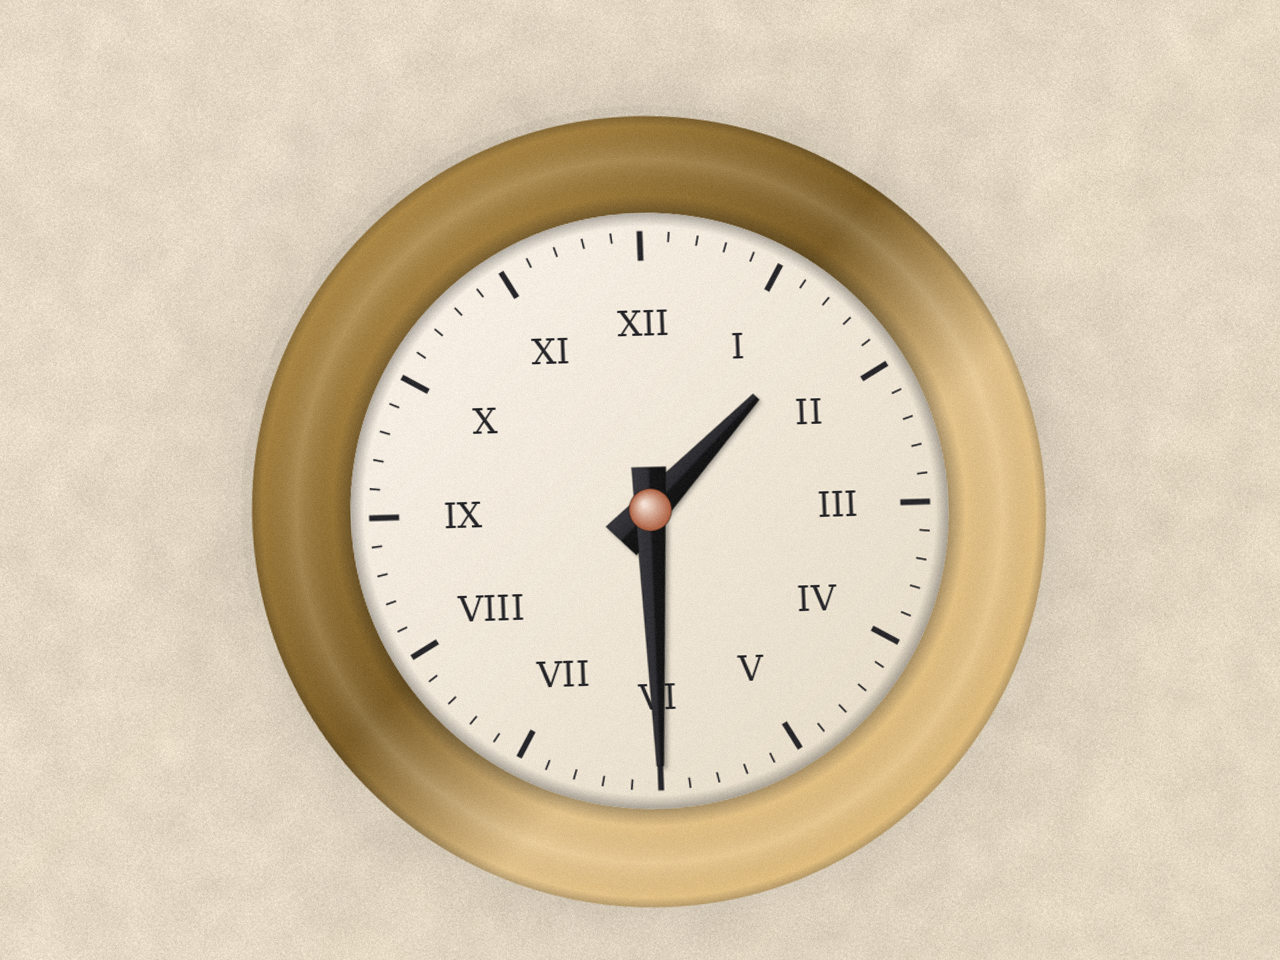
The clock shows 1.30
